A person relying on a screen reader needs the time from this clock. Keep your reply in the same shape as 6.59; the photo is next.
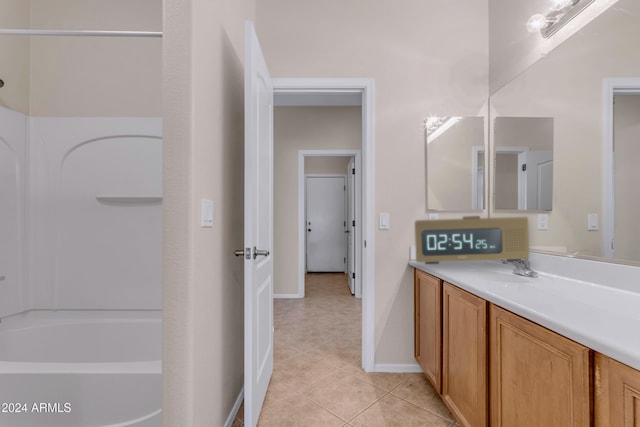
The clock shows 2.54
